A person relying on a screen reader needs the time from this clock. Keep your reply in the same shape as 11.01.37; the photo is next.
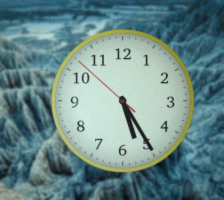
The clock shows 5.24.52
